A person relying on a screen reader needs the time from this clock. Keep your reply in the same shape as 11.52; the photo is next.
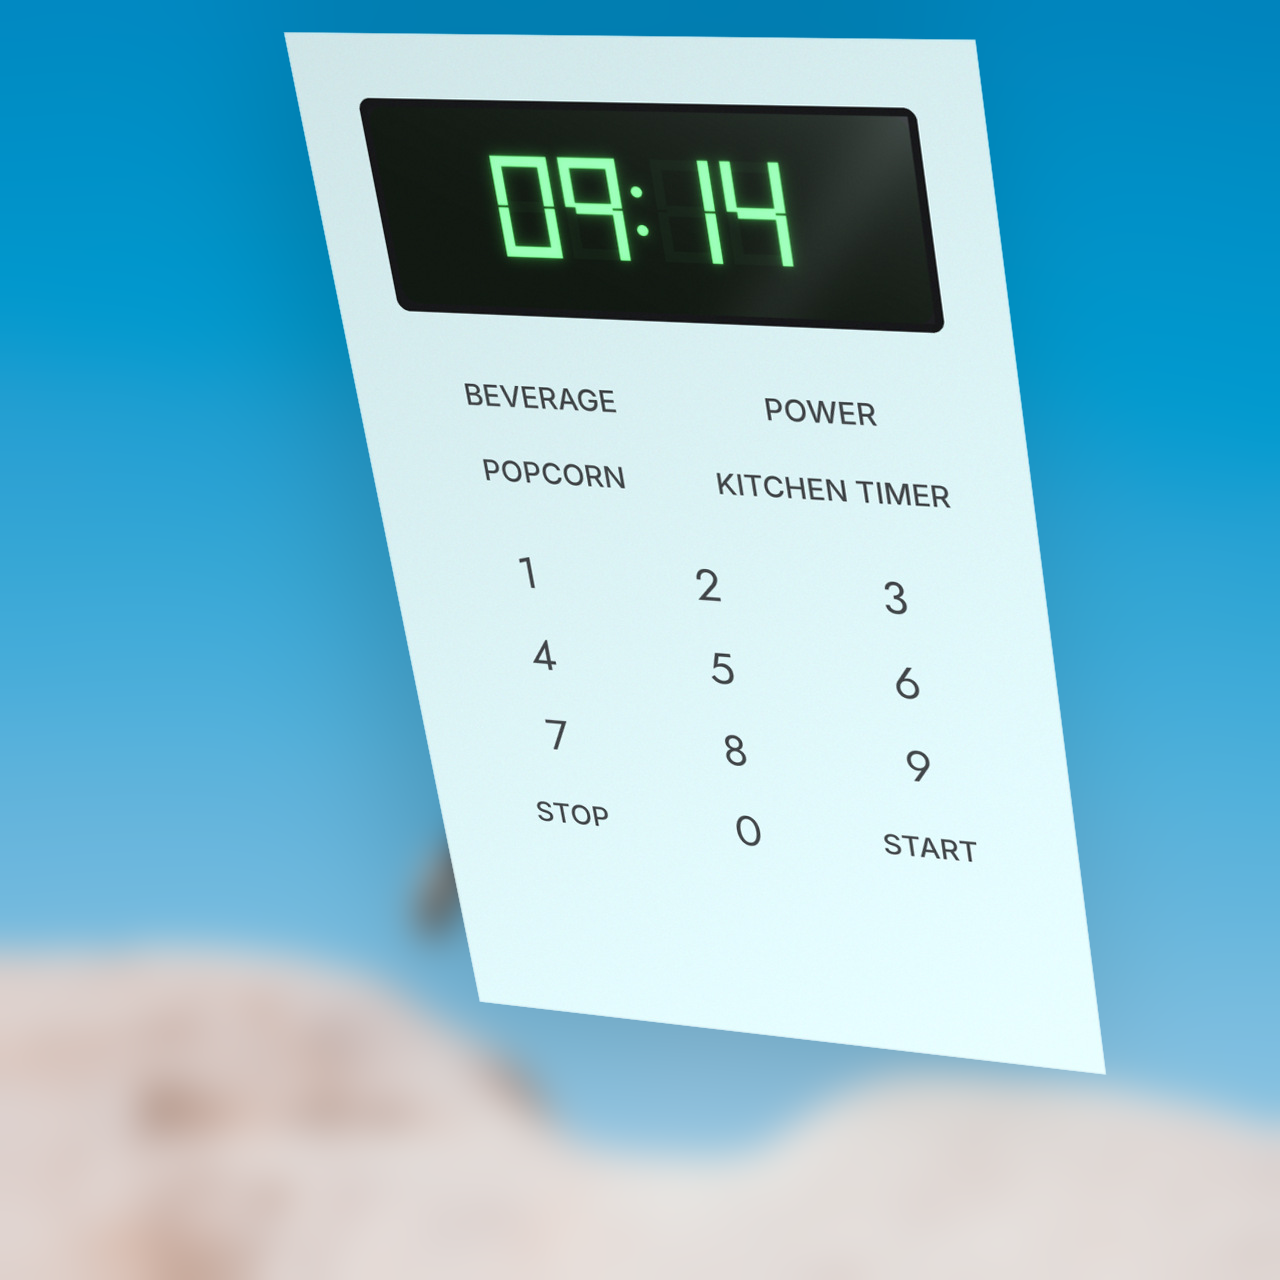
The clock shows 9.14
